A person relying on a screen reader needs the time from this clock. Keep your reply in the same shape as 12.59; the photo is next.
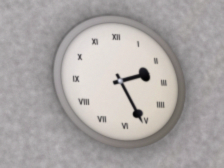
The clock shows 2.26
